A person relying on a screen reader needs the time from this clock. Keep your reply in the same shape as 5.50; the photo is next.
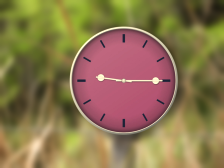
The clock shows 9.15
